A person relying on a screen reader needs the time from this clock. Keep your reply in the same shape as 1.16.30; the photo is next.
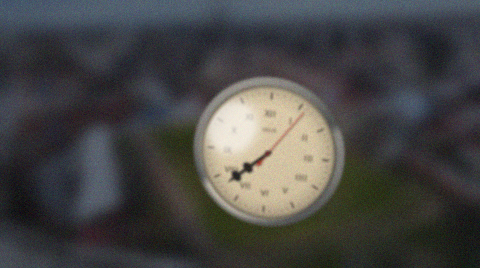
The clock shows 7.38.06
